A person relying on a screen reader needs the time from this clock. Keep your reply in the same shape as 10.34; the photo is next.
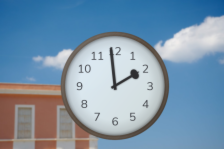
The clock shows 1.59
